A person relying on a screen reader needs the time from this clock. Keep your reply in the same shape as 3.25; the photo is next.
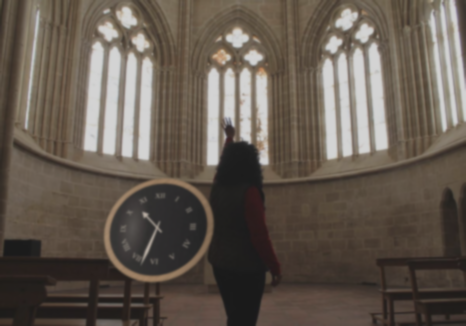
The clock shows 10.33
